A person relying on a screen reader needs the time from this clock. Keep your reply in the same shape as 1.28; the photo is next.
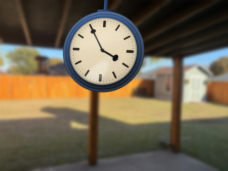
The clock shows 3.55
